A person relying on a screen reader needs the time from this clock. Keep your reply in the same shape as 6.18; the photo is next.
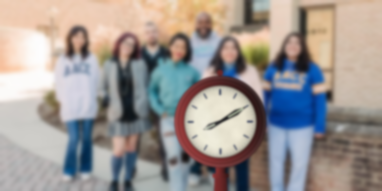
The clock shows 8.10
